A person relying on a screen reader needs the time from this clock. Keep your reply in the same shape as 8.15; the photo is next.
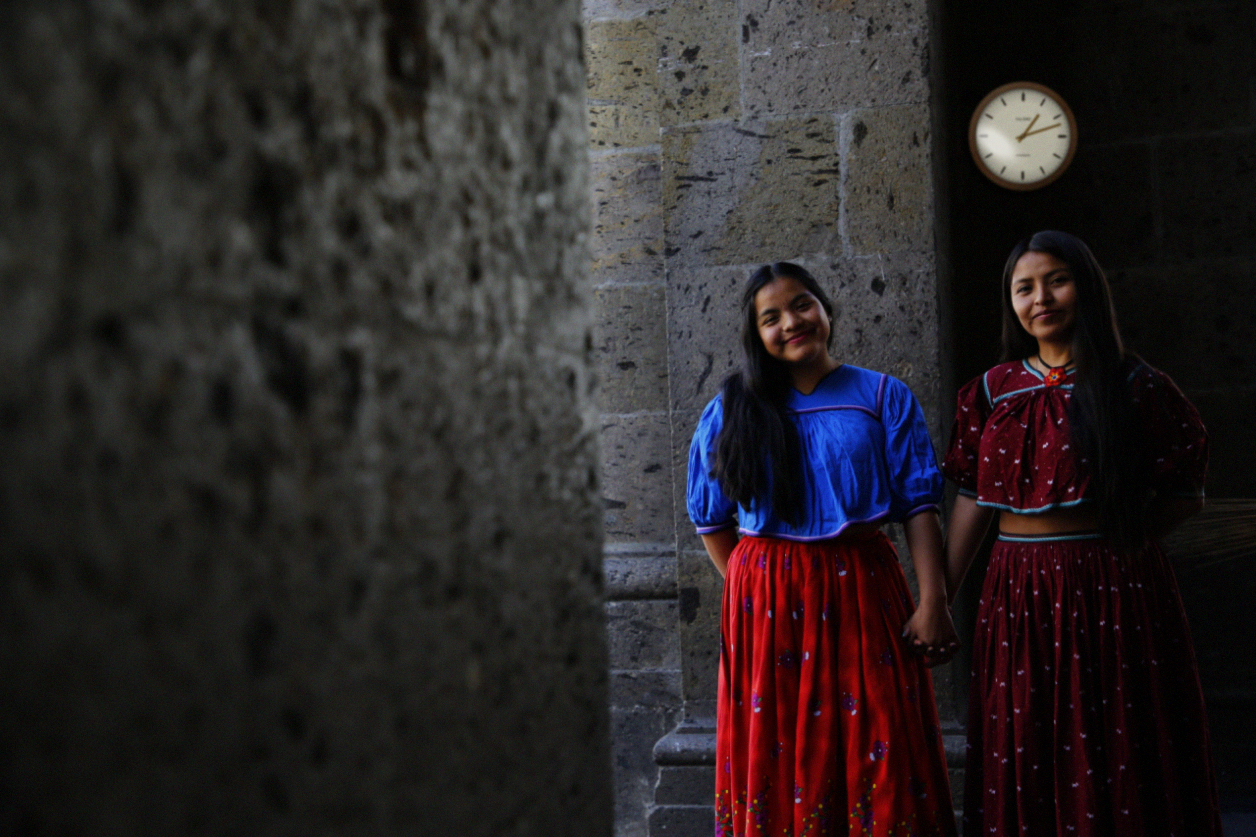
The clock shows 1.12
